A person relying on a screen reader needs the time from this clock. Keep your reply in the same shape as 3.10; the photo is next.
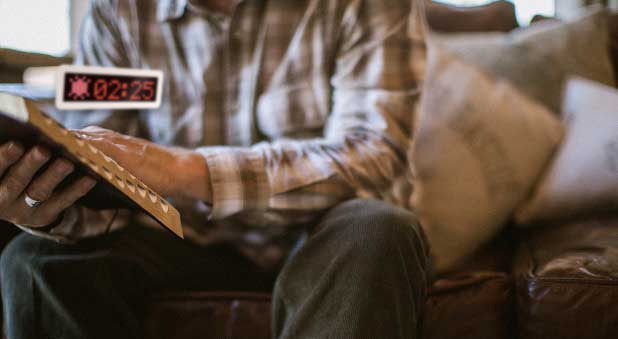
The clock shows 2.25
